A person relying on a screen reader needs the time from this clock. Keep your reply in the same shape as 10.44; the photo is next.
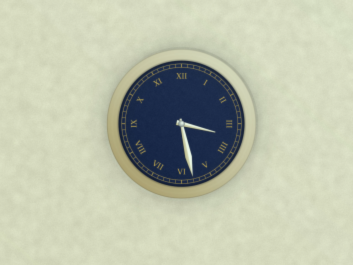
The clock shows 3.28
